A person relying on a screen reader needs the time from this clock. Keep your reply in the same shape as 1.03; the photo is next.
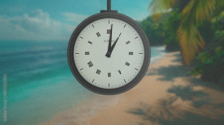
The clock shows 1.01
